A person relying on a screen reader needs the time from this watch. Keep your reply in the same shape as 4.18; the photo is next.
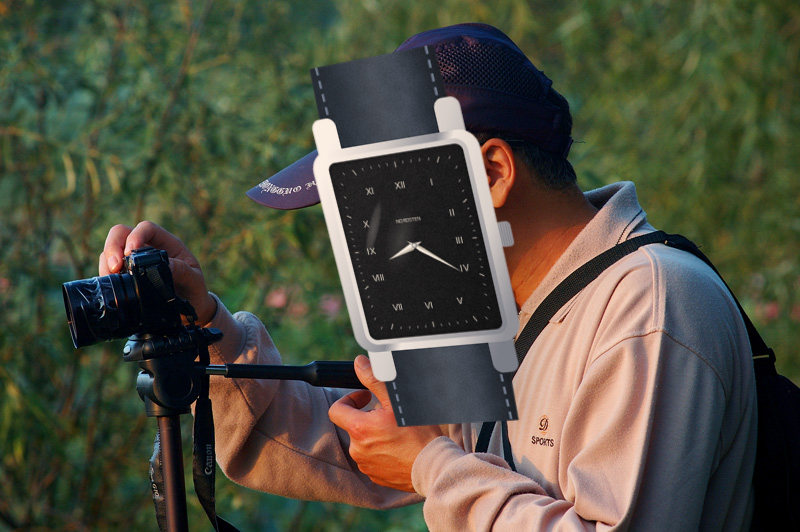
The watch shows 8.21
